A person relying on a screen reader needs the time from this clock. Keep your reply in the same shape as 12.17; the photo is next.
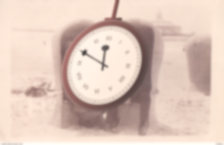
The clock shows 11.49
